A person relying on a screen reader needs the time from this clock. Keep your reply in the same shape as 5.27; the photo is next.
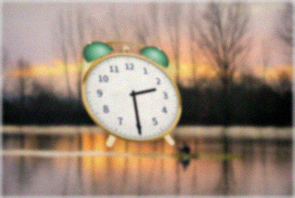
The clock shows 2.30
